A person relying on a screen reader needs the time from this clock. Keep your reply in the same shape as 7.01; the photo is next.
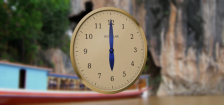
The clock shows 6.00
